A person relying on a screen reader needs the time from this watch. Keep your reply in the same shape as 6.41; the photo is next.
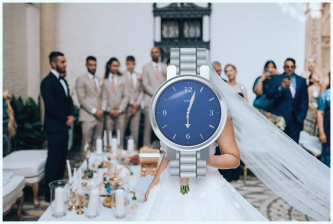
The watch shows 6.03
